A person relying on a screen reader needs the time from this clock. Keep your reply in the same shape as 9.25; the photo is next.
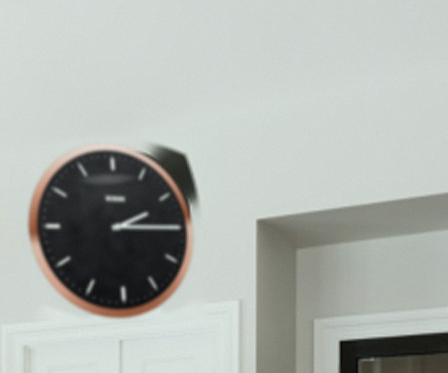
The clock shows 2.15
